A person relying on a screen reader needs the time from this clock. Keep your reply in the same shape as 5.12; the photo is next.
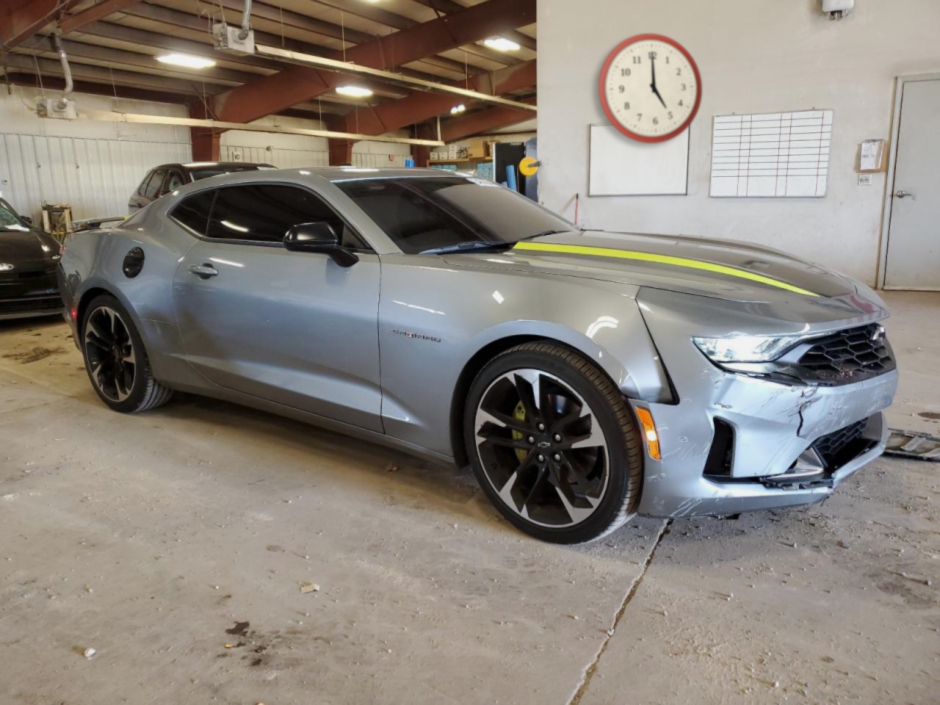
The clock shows 5.00
